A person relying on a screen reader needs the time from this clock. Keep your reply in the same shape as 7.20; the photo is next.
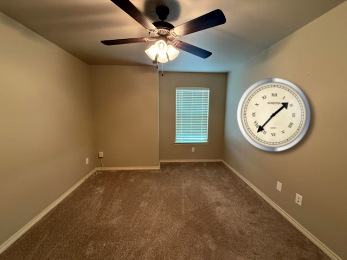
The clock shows 1.37
